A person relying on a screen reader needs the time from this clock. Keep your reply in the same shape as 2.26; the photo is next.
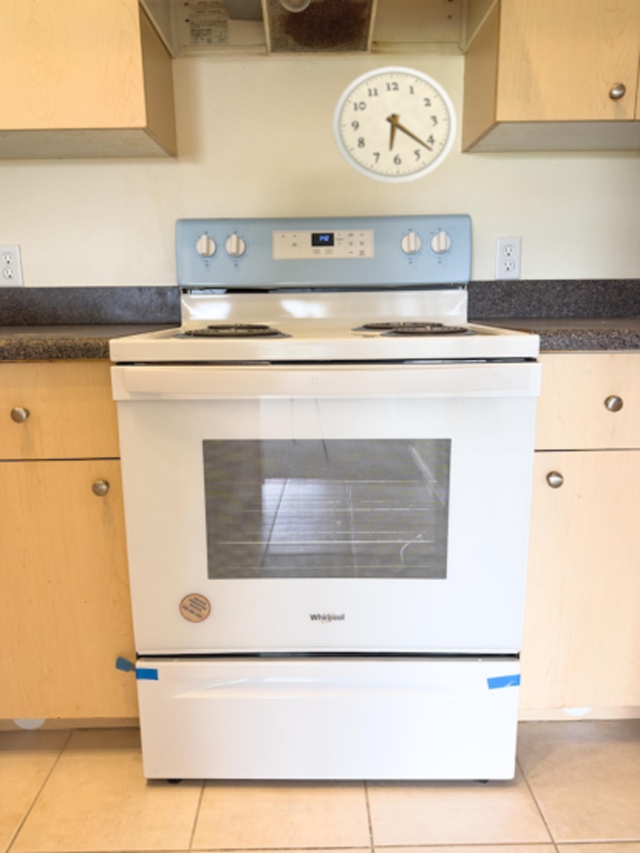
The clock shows 6.22
